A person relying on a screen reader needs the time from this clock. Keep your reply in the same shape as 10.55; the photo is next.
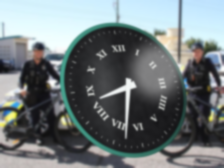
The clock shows 8.33
